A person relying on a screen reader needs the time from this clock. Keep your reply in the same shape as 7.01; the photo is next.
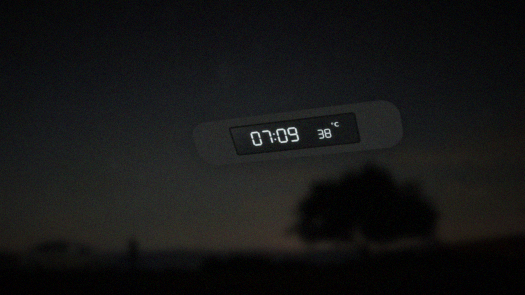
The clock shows 7.09
